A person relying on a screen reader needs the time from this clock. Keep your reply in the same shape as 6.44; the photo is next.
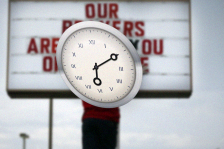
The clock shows 6.10
